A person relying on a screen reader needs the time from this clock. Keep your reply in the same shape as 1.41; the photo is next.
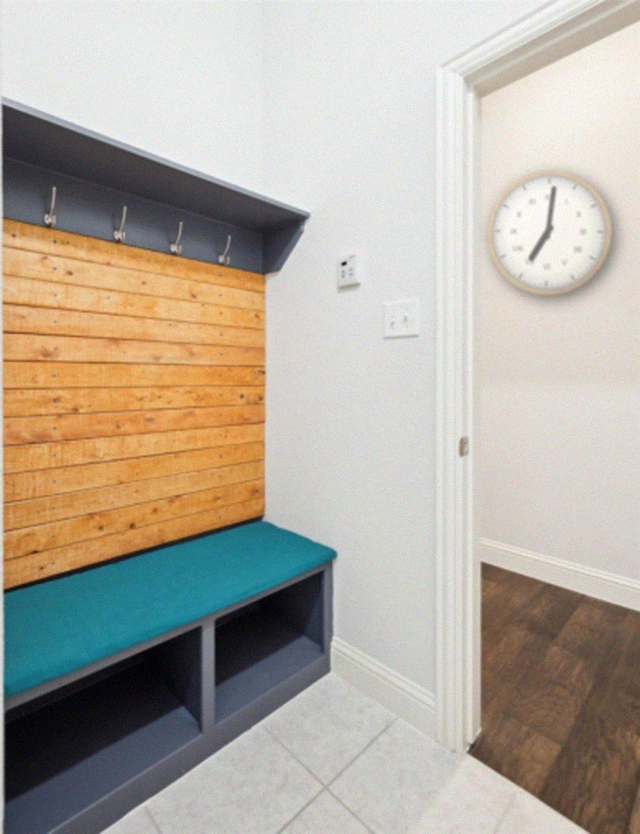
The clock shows 7.01
